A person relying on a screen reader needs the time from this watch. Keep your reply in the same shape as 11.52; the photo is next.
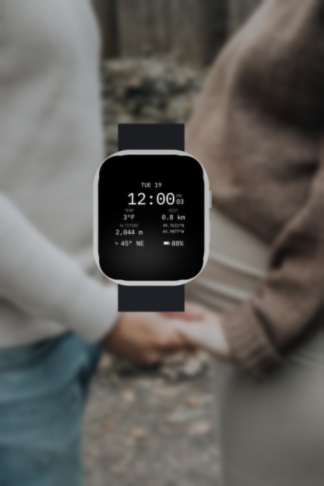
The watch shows 12.00
